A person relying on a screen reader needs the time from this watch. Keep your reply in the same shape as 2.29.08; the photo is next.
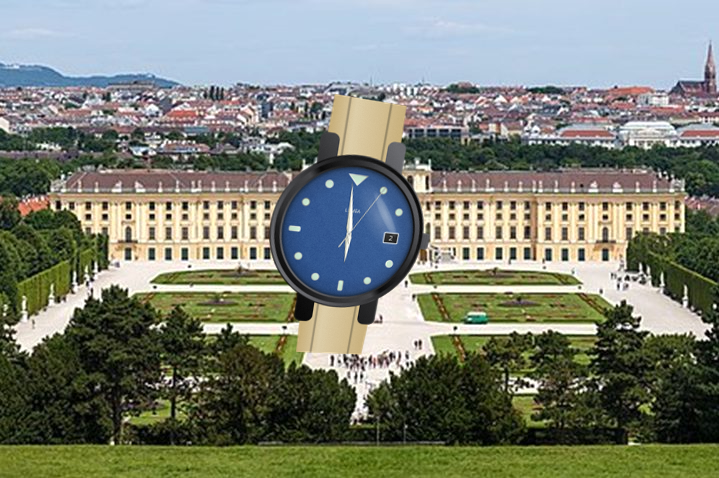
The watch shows 5.59.05
